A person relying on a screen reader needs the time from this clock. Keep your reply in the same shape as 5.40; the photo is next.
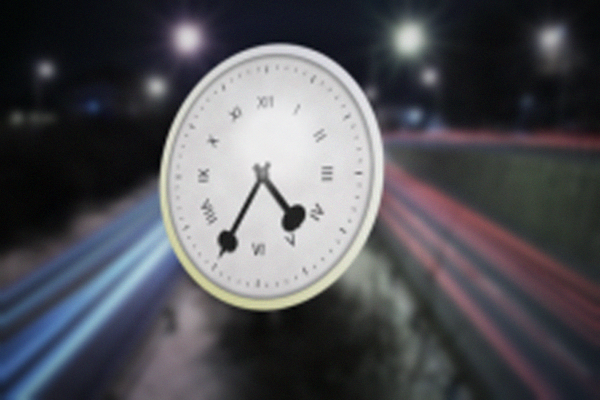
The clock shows 4.35
